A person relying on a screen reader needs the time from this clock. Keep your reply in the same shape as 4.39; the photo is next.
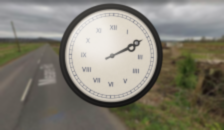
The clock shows 2.10
